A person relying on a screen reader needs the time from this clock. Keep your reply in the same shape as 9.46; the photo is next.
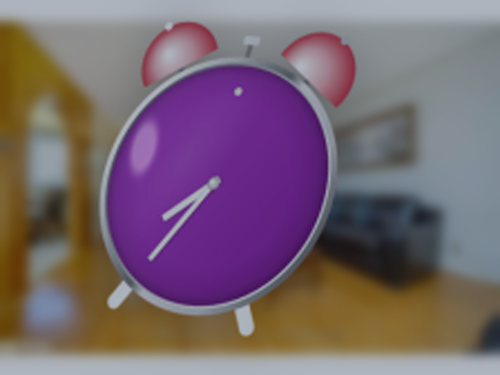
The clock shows 7.35
